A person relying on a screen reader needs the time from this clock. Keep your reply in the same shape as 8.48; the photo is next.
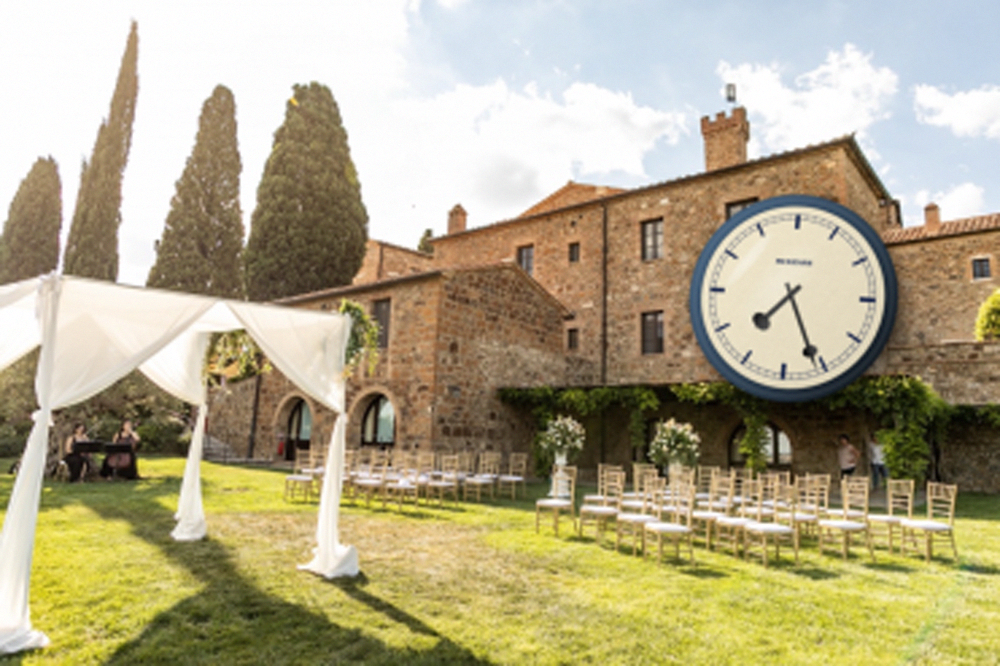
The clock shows 7.26
